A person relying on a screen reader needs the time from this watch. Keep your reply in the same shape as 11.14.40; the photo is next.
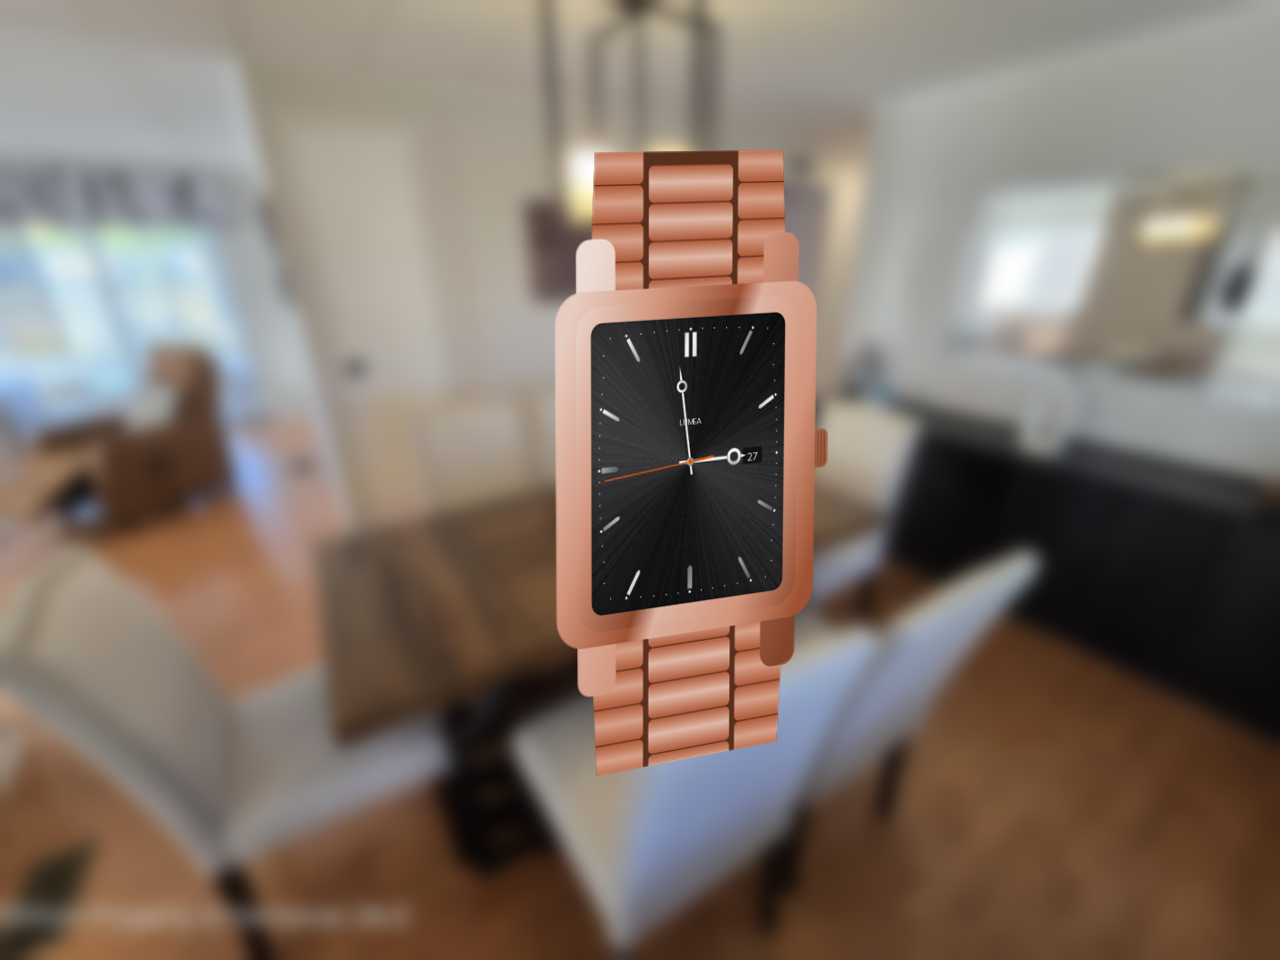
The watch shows 2.58.44
